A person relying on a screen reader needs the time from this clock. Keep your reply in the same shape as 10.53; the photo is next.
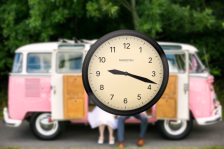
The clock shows 9.18
